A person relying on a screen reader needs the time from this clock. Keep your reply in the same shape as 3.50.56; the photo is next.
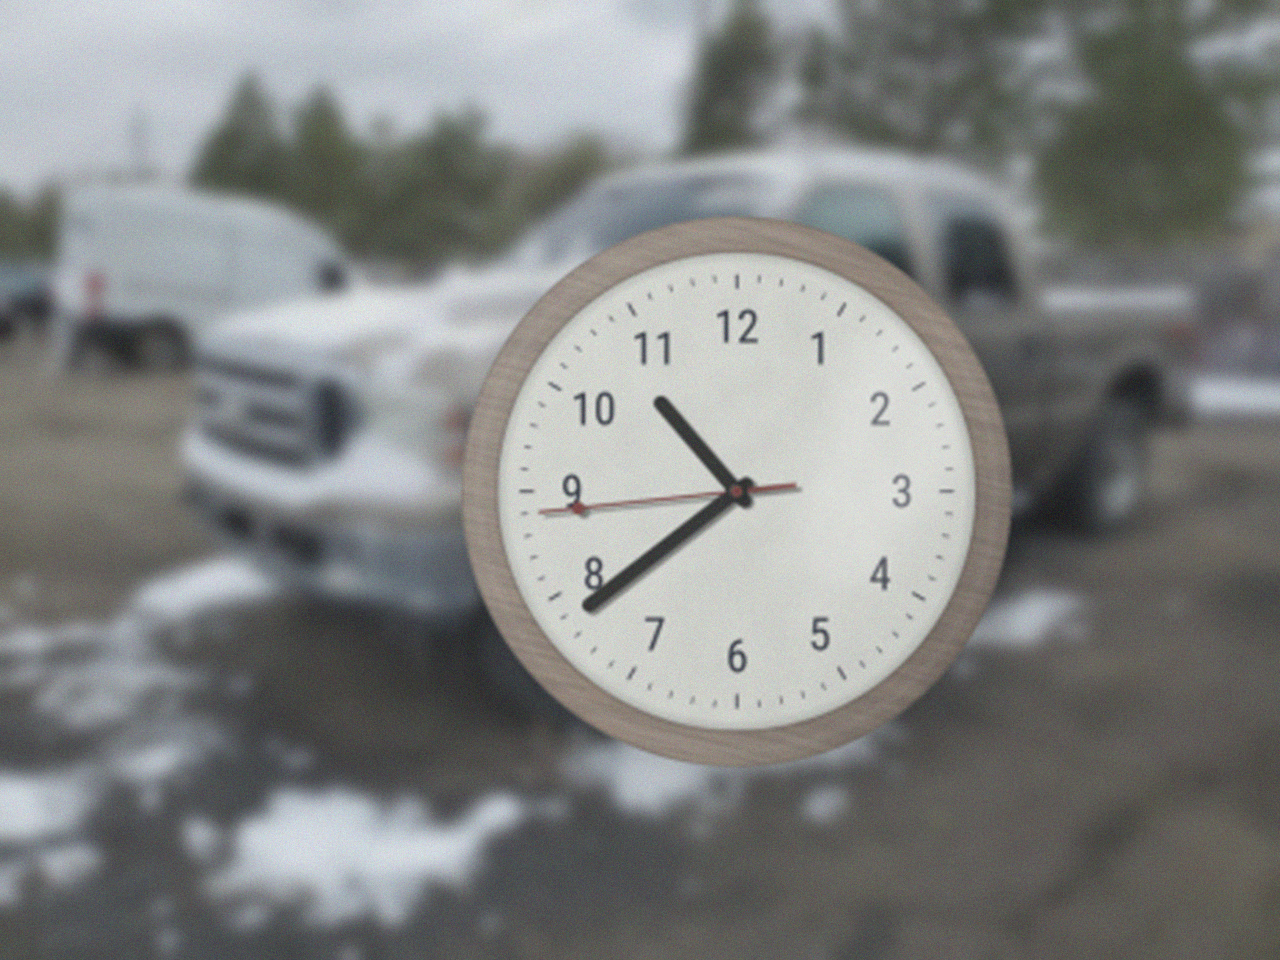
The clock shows 10.38.44
